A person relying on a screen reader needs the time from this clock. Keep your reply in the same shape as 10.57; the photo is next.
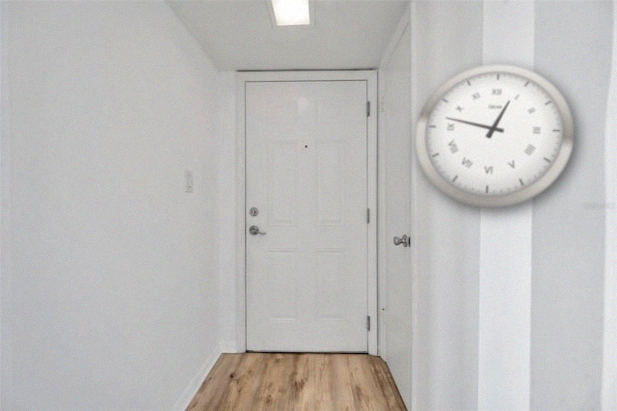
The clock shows 12.47
